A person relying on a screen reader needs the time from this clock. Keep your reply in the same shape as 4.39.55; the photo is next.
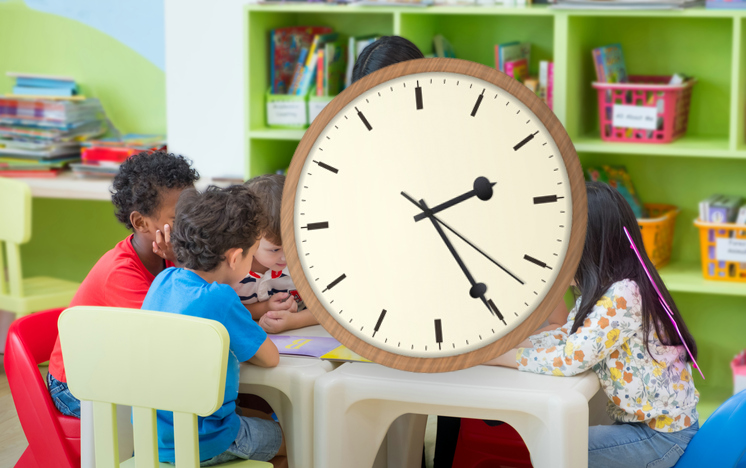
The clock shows 2.25.22
